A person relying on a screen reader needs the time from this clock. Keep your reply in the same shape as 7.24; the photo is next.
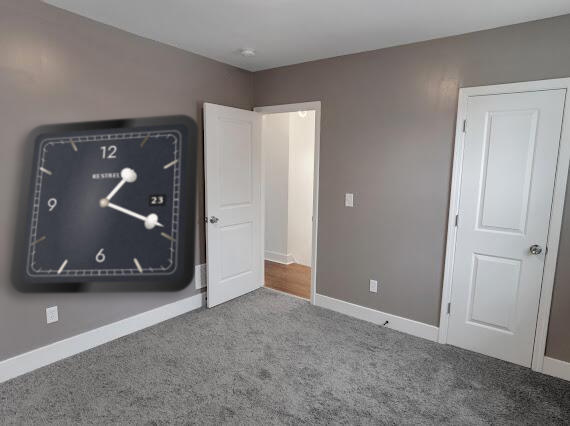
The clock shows 1.19
